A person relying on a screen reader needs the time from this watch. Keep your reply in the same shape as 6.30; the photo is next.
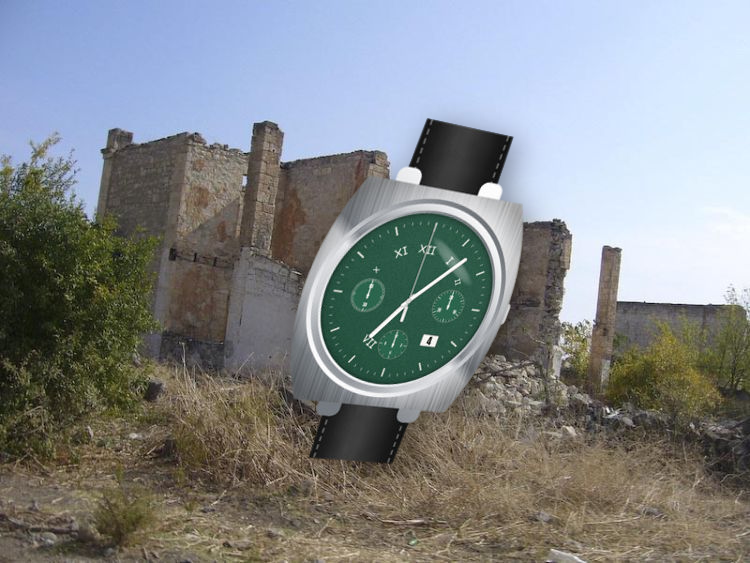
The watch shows 7.07
